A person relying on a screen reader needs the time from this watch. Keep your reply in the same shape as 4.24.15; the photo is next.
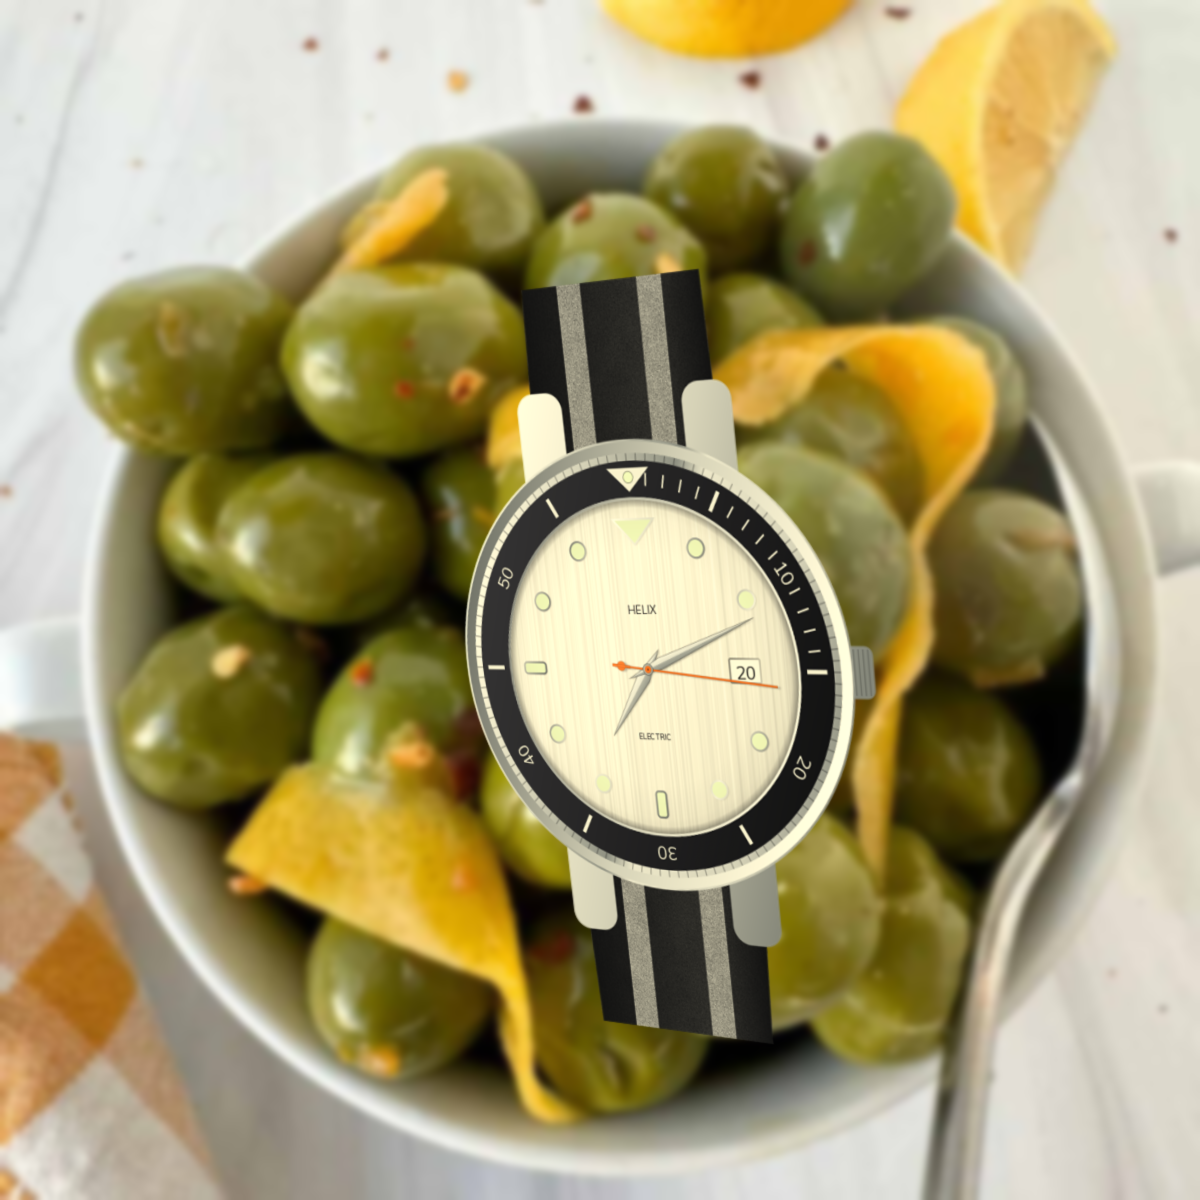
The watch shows 7.11.16
